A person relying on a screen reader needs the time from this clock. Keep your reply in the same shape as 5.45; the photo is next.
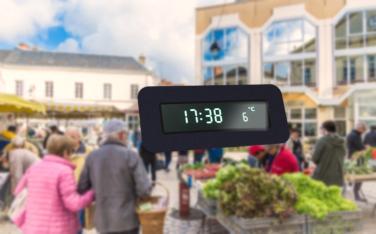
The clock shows 17.38
